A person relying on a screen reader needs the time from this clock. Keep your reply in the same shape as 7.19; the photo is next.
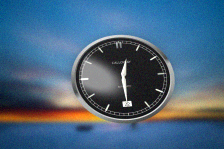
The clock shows 12.30
